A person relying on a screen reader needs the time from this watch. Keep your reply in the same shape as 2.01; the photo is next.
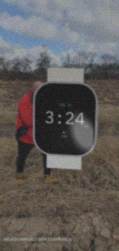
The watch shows 3.24
